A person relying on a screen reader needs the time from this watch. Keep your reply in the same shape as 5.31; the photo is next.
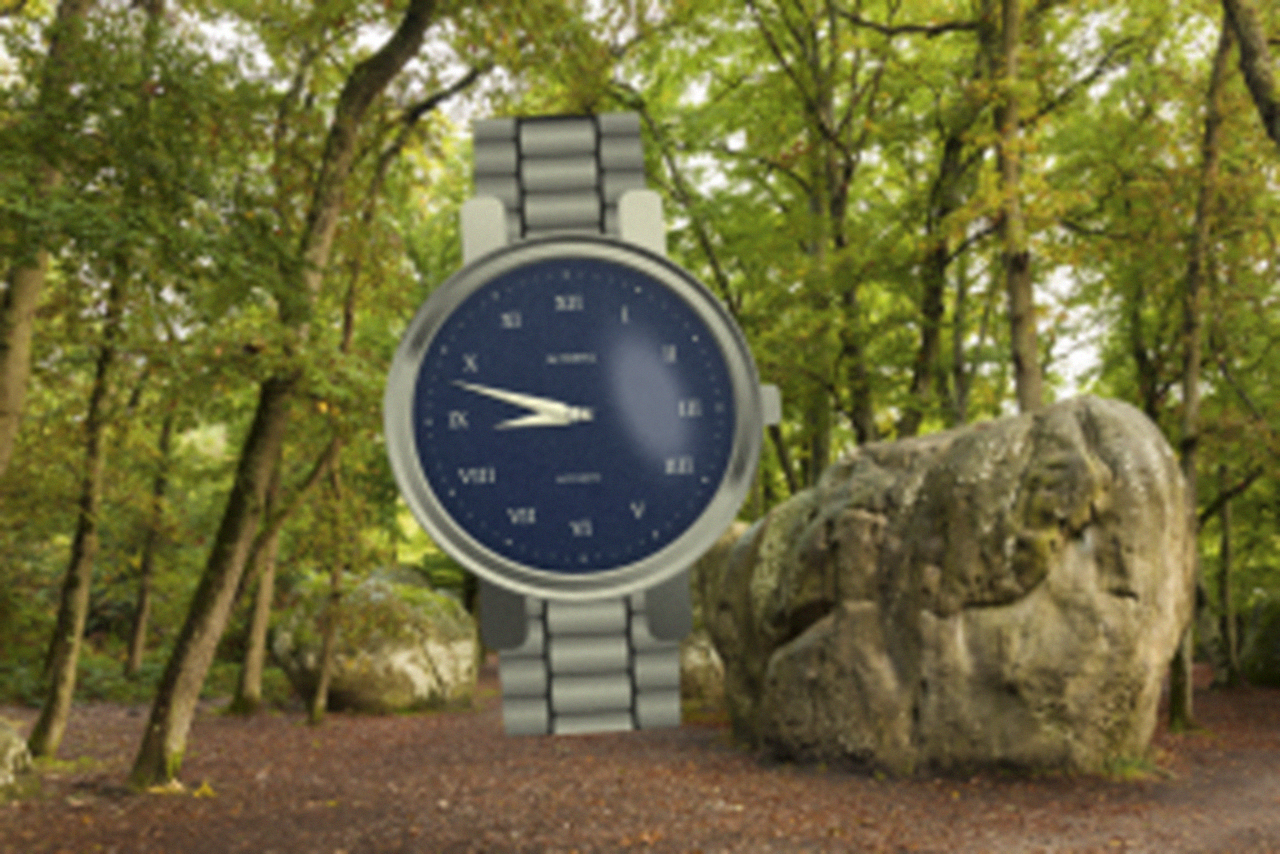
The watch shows 8.48
